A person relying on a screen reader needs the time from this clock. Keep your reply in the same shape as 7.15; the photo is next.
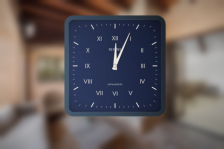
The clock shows 12.04
